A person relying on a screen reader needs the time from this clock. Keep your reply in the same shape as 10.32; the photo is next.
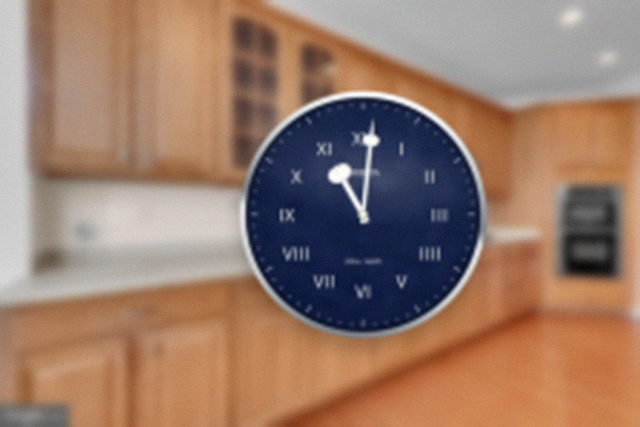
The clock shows 11.01
